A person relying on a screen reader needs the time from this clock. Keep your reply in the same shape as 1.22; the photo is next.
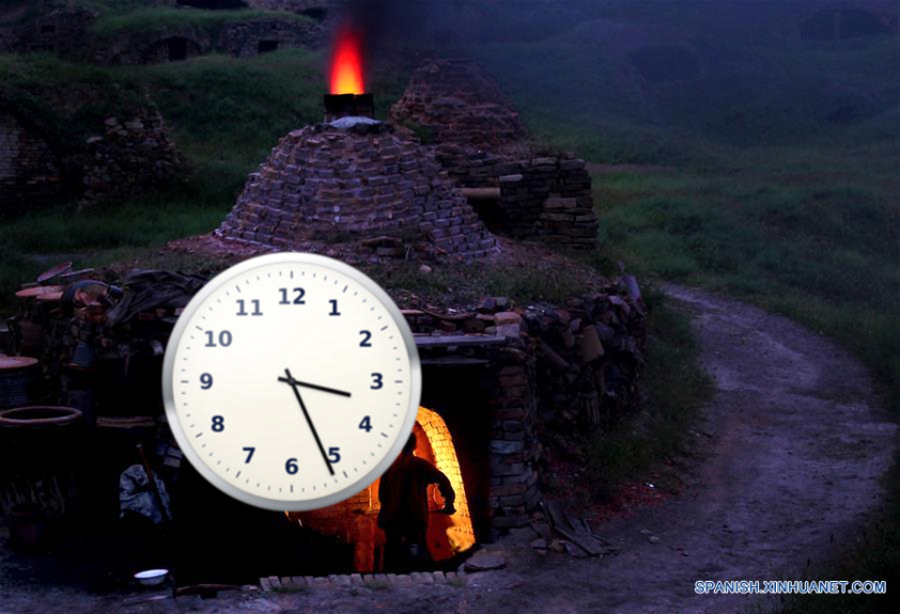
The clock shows 3.26
